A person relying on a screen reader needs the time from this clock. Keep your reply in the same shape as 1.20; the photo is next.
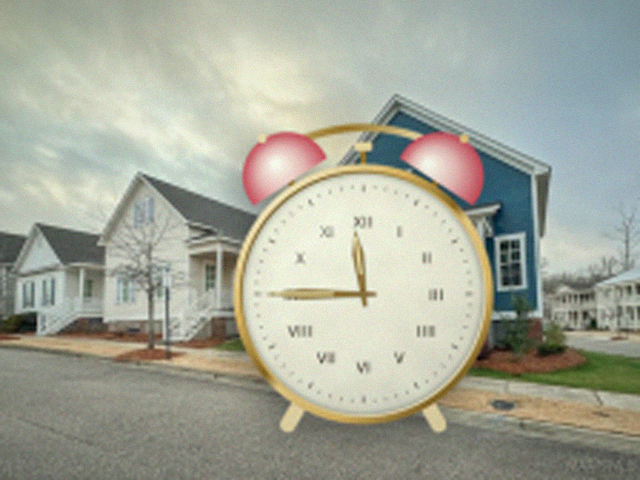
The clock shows 11.45
